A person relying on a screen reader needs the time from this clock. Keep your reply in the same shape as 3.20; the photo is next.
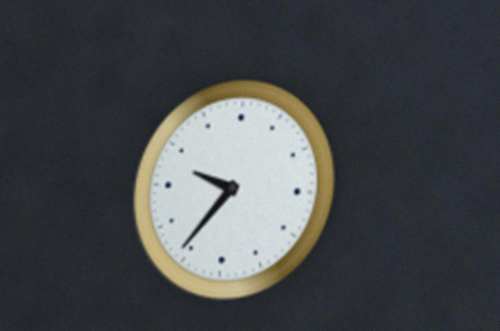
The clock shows 9.36
